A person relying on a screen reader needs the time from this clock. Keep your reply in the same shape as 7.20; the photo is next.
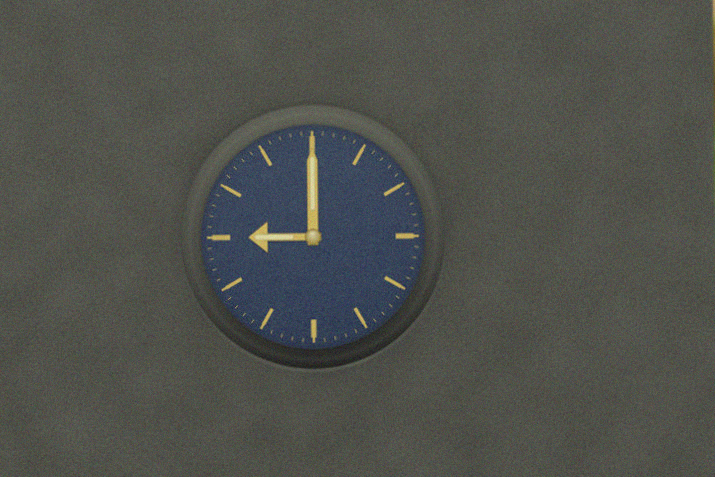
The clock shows 9.00
